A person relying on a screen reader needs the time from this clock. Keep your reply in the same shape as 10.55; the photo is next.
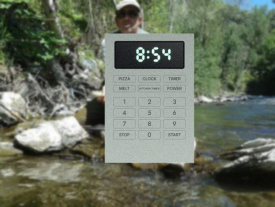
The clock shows 8.54
